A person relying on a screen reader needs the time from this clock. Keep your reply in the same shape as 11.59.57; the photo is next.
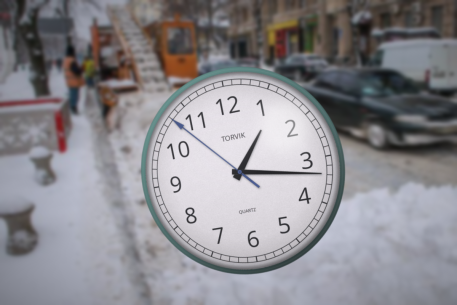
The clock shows 1.16.53
